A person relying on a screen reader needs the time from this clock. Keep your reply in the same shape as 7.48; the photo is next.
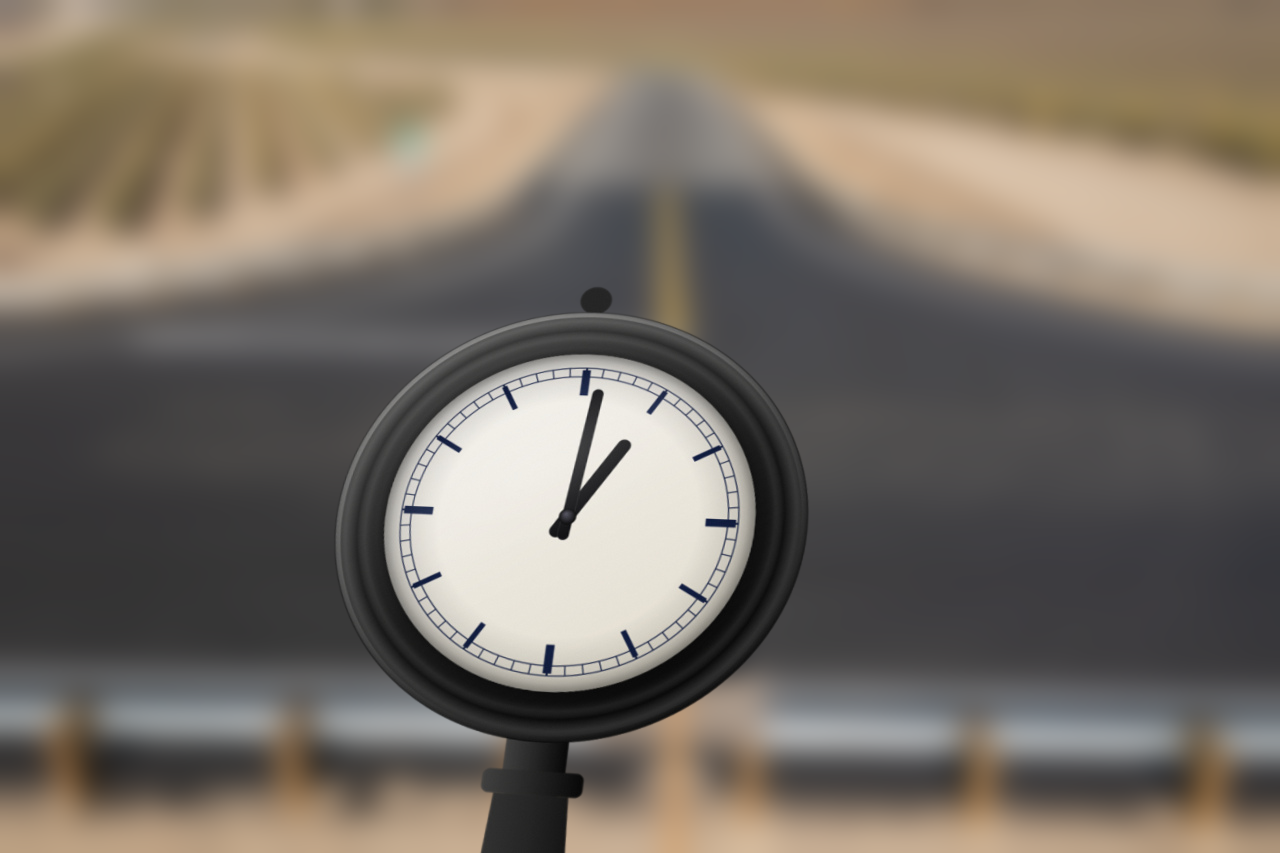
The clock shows 1.01
